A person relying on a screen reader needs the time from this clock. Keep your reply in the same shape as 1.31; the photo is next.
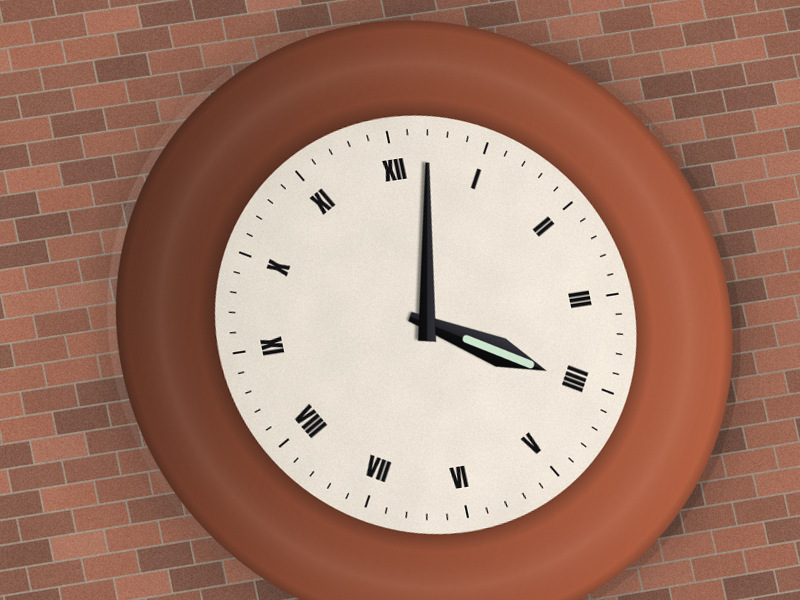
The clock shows 4.02
